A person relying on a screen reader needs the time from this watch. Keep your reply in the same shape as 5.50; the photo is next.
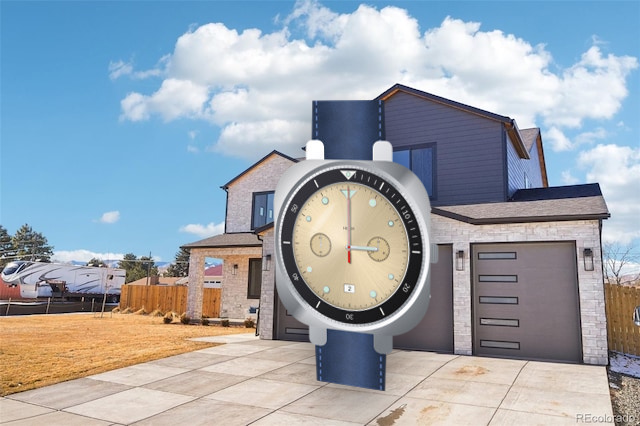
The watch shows 3.00
